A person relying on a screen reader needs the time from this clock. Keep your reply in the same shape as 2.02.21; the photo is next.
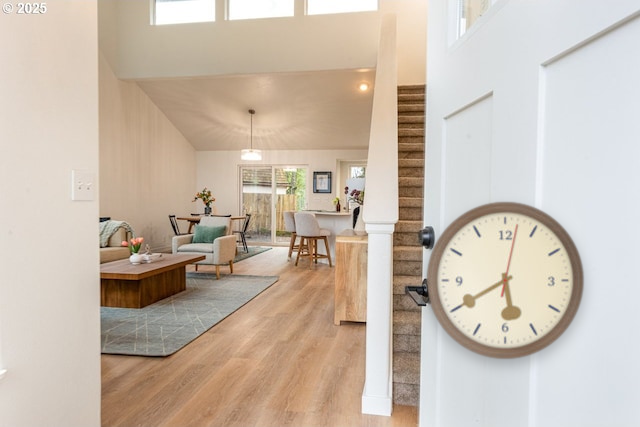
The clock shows 5.40.02
